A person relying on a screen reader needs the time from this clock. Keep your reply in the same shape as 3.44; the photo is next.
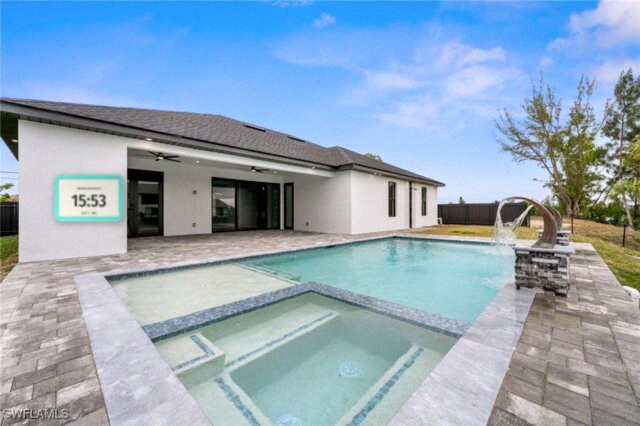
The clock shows 15.53
